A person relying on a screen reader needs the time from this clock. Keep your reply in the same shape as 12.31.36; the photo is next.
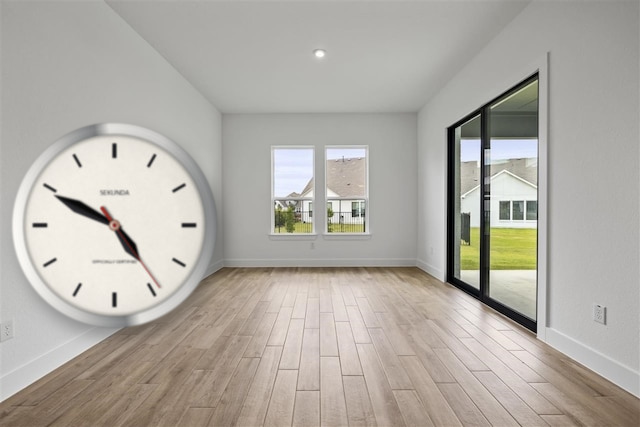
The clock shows 4.49.24
